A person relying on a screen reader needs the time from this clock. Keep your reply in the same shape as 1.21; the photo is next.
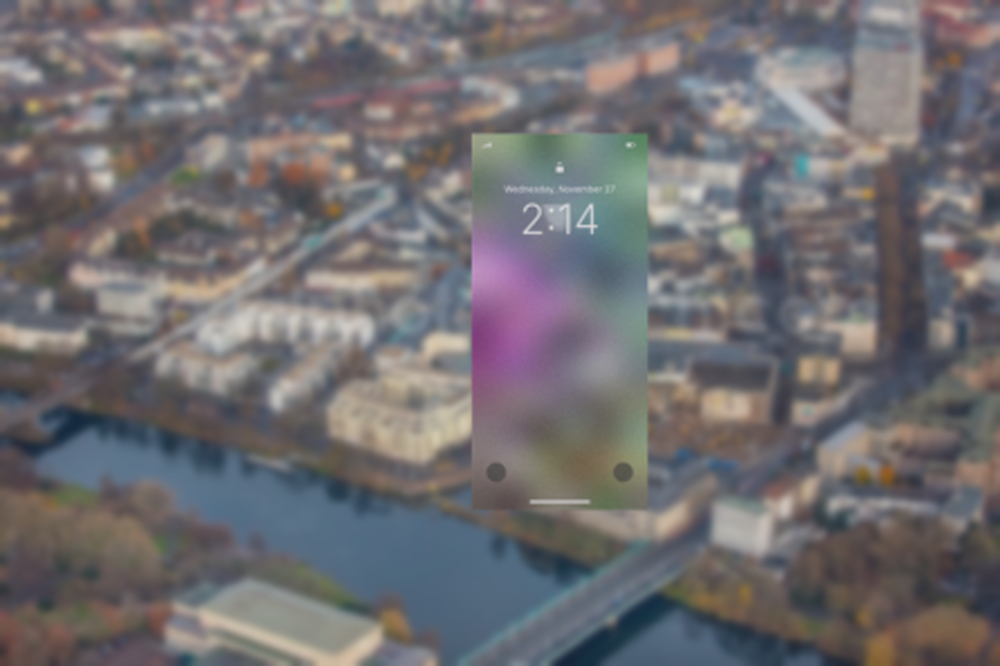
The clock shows 2.14
